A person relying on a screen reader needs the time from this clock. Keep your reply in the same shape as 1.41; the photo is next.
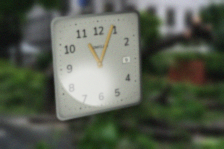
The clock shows 11.04
